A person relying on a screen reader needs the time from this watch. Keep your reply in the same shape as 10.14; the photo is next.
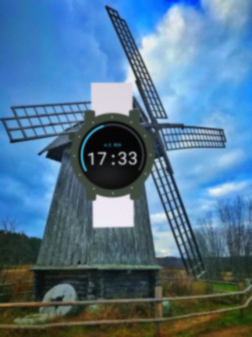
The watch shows 17.33
